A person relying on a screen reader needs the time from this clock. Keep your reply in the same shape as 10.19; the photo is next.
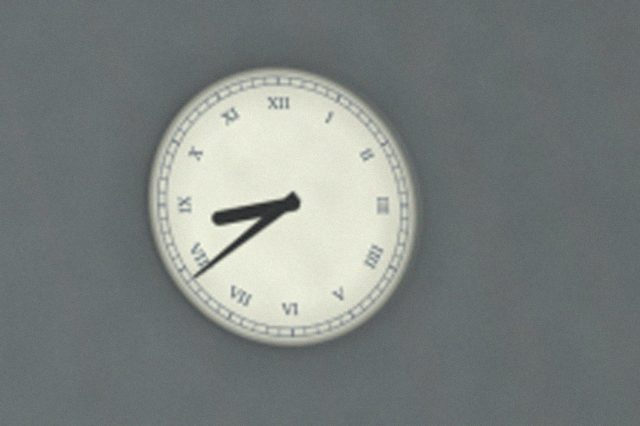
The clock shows 8.39
